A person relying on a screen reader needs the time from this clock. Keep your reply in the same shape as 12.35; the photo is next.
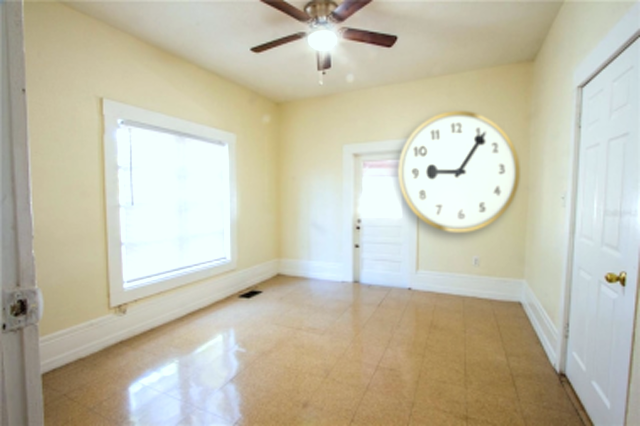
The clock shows 9.06
